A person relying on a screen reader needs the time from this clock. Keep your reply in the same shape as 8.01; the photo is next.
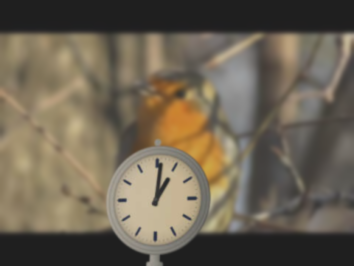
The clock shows 1.01
